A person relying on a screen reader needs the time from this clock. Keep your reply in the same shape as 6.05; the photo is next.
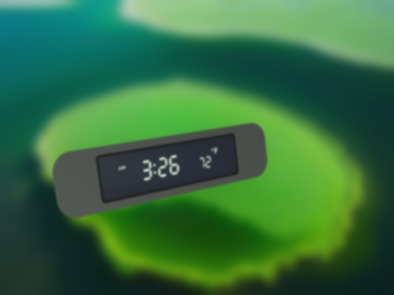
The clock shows 3.26
